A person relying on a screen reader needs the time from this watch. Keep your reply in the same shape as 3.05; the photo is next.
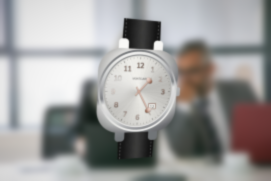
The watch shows 1.25
